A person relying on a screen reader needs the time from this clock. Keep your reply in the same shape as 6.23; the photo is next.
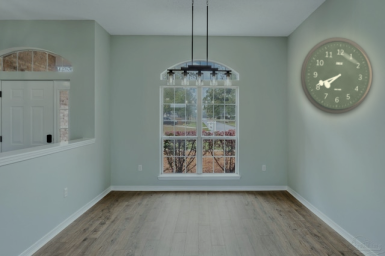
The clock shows 7.41
